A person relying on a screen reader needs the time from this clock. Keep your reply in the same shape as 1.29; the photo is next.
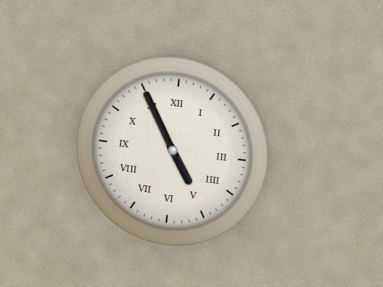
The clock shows 4.55
